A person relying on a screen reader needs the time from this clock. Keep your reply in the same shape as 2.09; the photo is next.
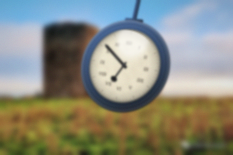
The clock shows 6.51
